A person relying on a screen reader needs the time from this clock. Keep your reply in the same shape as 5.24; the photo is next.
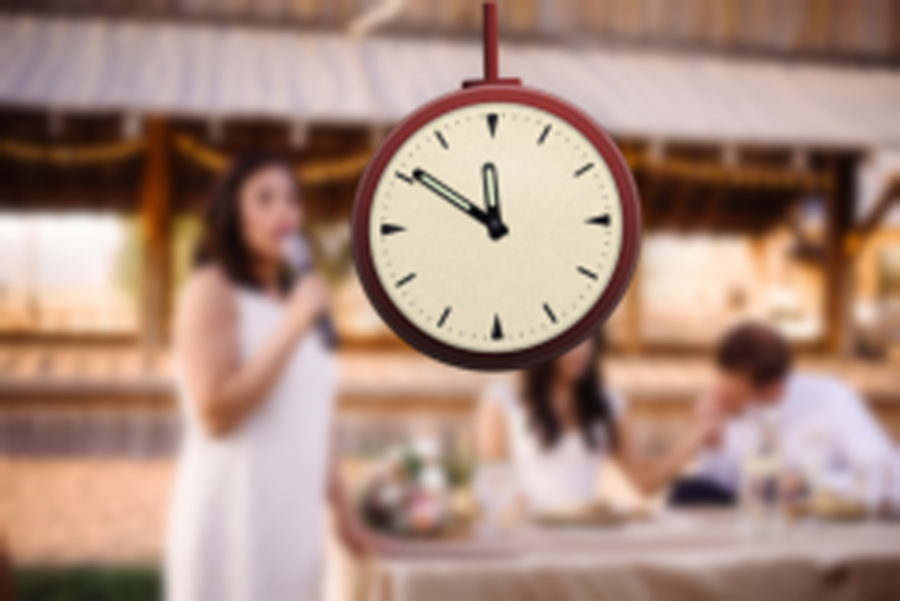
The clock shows 11.51
